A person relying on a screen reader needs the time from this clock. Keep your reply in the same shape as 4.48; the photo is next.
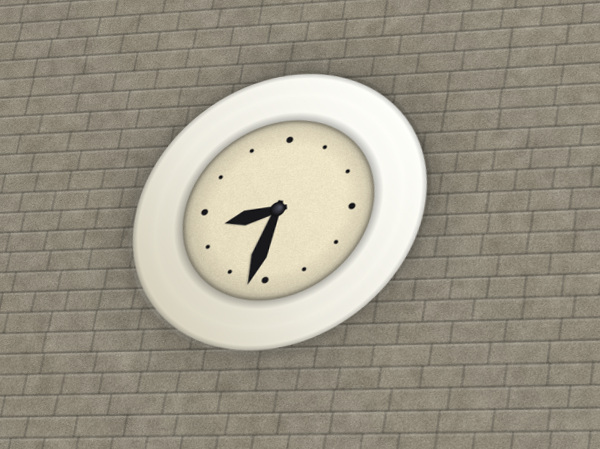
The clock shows 8.32
